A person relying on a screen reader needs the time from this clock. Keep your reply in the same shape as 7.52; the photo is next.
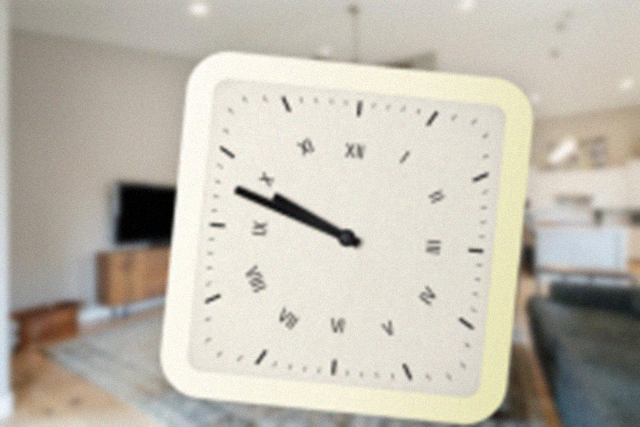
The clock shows 9.48
